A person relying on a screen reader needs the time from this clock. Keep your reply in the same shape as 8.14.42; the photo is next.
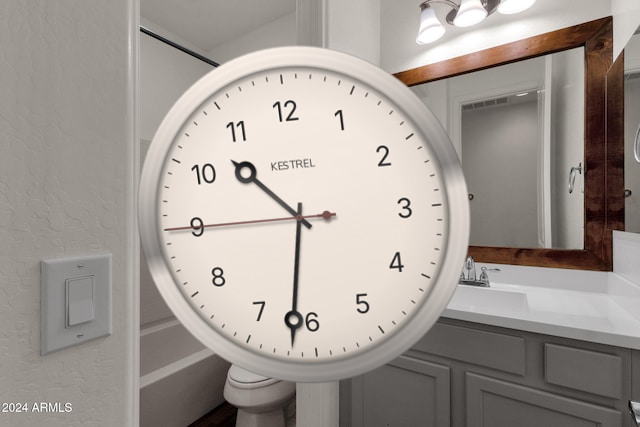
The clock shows 10.31.45
